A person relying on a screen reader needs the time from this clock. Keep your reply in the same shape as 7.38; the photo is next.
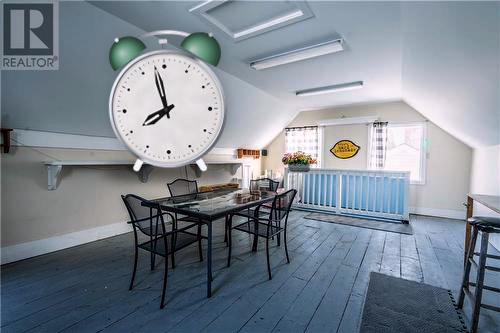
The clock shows 7.58
